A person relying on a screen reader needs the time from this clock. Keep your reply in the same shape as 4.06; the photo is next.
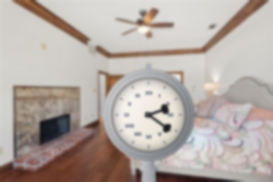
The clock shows 2.21
